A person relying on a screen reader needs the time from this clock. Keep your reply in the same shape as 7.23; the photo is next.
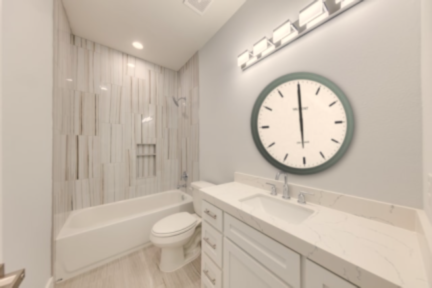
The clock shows 6.00
